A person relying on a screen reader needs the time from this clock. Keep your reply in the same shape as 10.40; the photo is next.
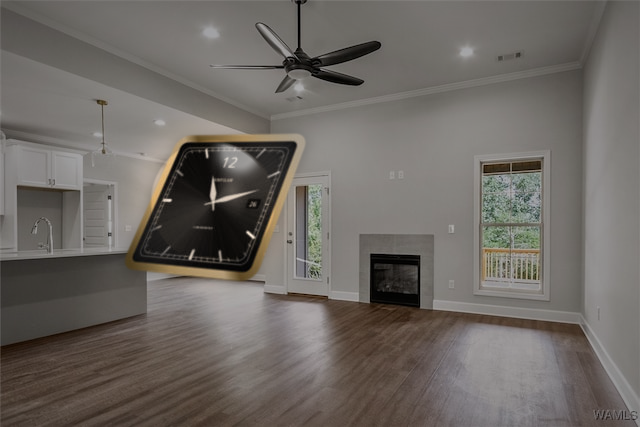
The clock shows 11.12
